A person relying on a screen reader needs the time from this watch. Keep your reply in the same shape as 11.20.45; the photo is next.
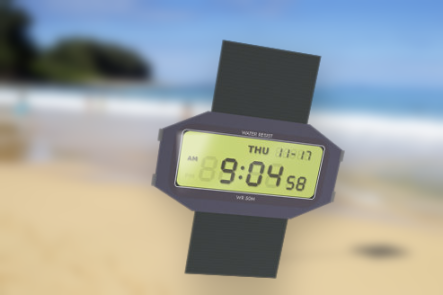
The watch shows 9.04.58
